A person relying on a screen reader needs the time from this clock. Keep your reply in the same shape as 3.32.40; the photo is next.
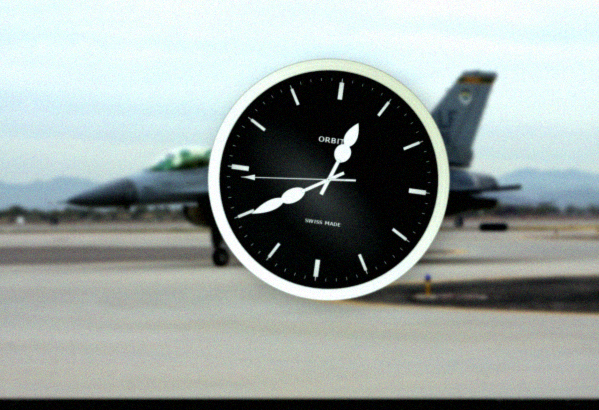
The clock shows 12.39.44
